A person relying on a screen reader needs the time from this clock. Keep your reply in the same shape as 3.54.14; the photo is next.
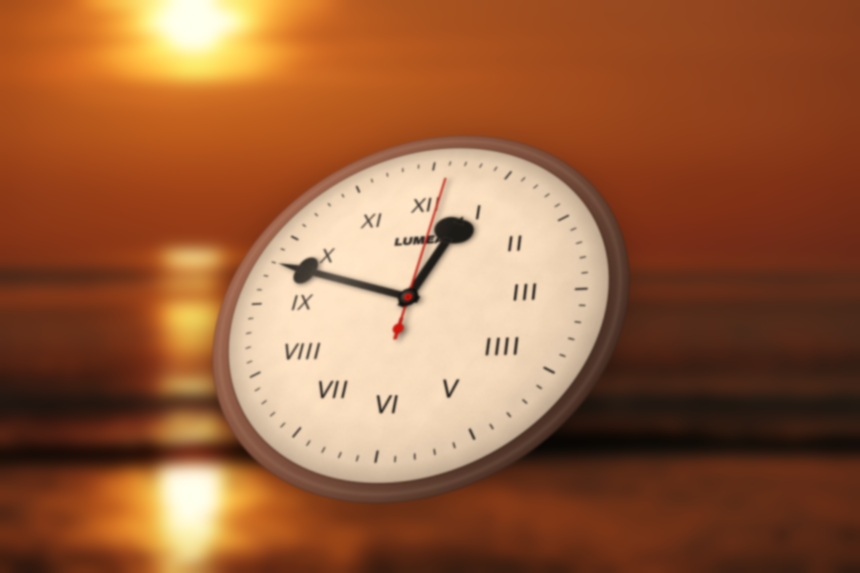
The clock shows 12.48.01
